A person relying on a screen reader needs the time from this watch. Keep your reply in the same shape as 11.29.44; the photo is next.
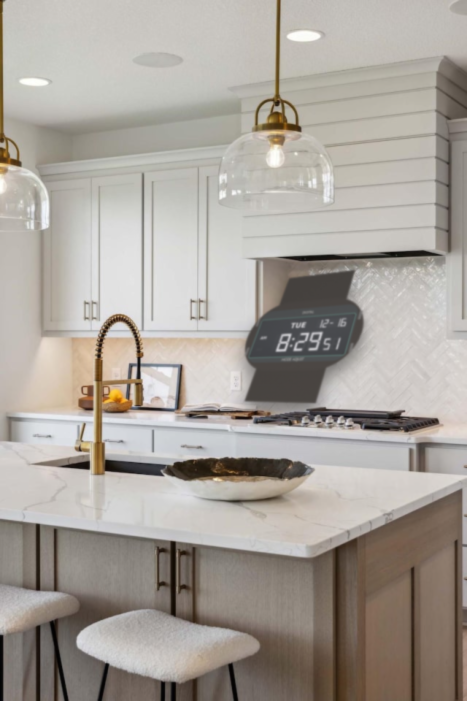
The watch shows 8.29.51
